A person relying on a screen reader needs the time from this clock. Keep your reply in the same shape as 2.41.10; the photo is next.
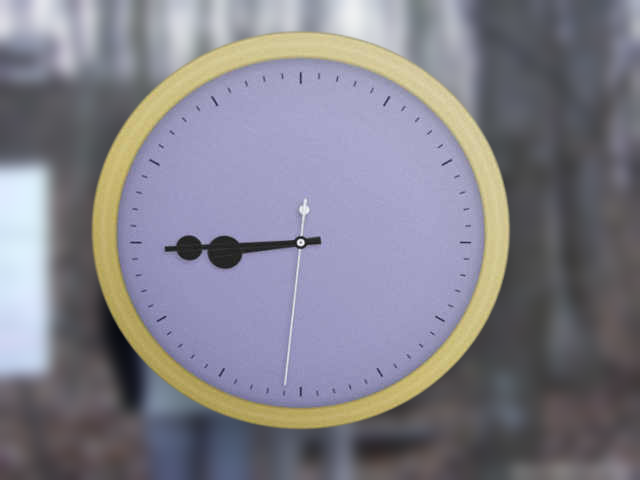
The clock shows 8.44.31
